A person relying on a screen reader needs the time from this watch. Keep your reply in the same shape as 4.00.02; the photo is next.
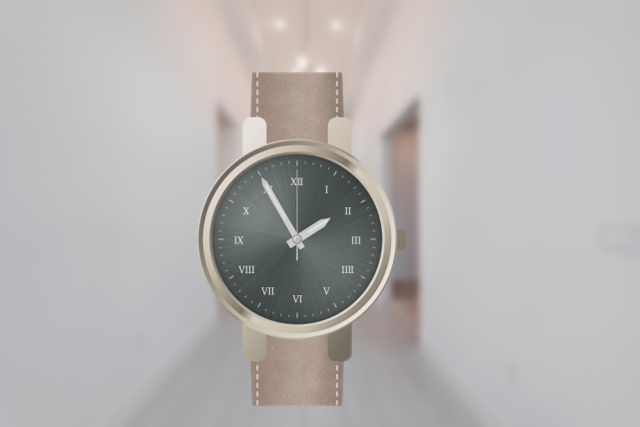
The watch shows 1.55.00
